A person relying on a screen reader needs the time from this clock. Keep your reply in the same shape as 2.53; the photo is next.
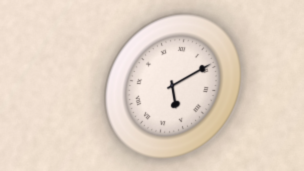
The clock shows 5.09
